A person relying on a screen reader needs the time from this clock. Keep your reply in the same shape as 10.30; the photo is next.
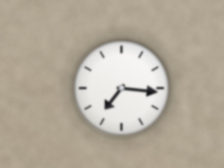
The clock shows 7.16
